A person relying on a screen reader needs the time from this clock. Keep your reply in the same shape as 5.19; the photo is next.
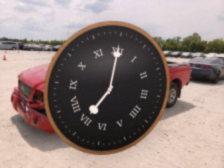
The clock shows 7.00
